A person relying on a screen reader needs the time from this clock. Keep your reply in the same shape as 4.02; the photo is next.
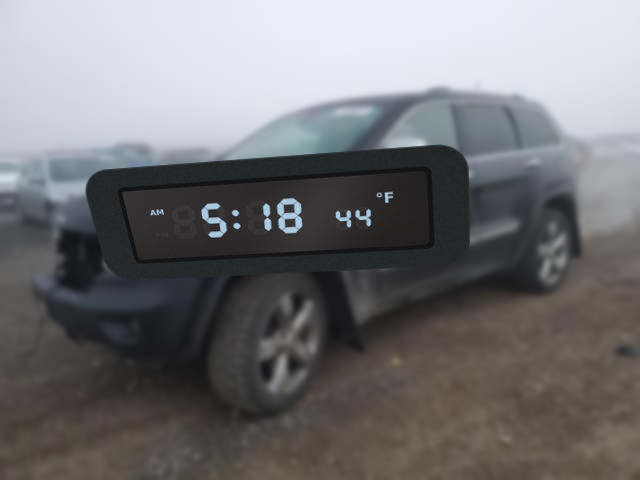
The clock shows 5.18
